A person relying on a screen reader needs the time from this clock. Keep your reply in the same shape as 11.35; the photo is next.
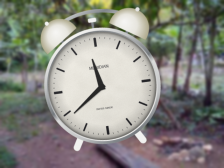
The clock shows 11.39
